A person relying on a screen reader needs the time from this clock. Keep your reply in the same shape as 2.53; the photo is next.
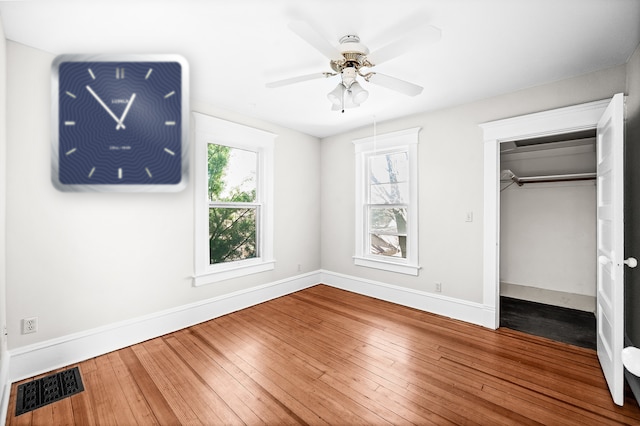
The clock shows 12.53
